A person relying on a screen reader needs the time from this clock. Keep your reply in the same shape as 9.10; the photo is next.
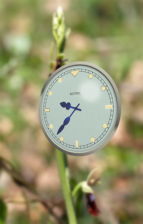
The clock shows 9.37
